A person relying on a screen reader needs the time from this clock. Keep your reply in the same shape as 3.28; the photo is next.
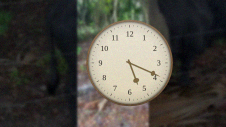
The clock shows 5.19
